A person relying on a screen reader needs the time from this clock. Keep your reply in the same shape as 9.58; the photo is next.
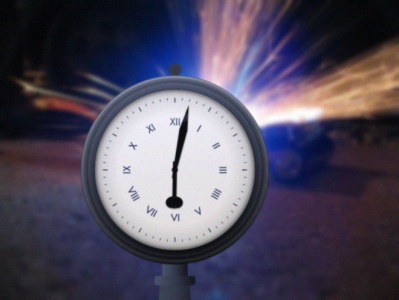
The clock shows 6.02
